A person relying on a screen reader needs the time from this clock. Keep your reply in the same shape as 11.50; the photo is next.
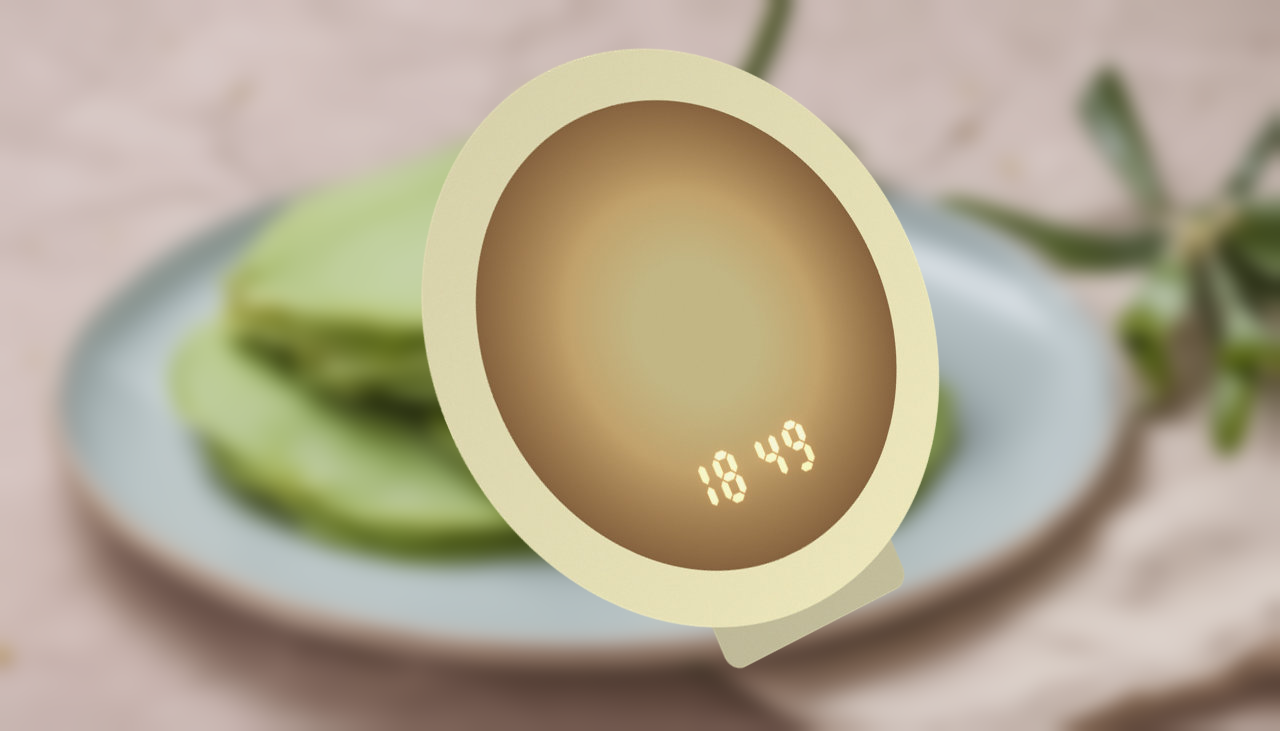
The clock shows 18.49
